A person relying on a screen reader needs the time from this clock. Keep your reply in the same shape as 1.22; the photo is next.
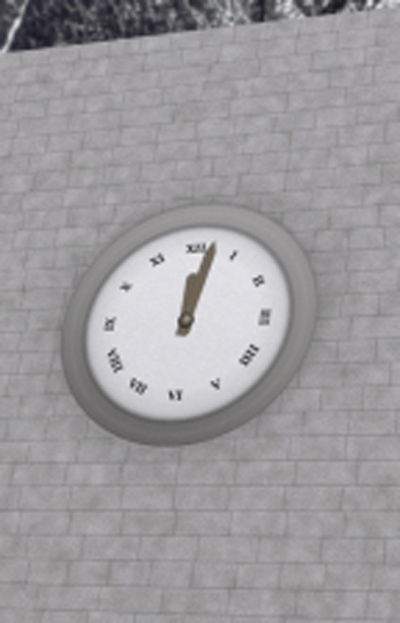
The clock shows 12.02
